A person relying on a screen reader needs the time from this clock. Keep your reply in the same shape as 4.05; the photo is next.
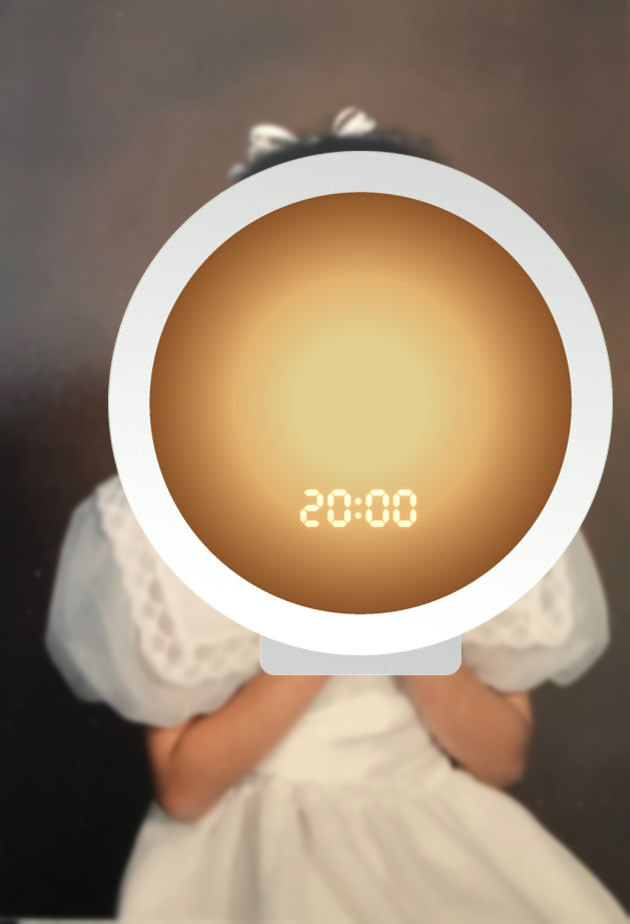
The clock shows 20.00
